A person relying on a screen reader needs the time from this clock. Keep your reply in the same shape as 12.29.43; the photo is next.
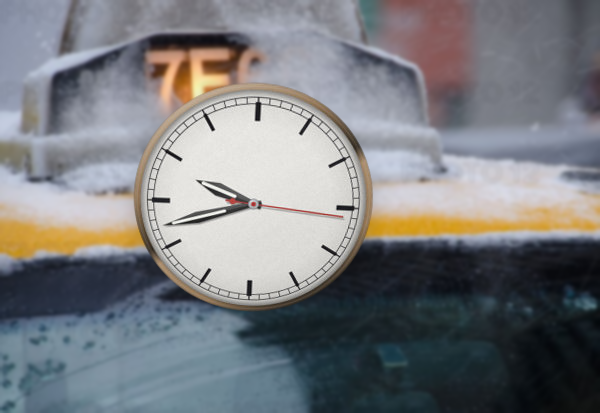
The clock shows 9.42.16
